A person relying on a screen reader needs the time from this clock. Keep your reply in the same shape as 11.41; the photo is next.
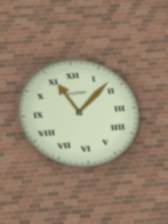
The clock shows 11.08
